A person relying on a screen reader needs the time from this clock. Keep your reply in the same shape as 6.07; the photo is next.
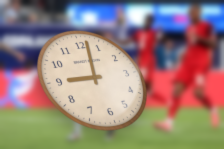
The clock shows 9.02
